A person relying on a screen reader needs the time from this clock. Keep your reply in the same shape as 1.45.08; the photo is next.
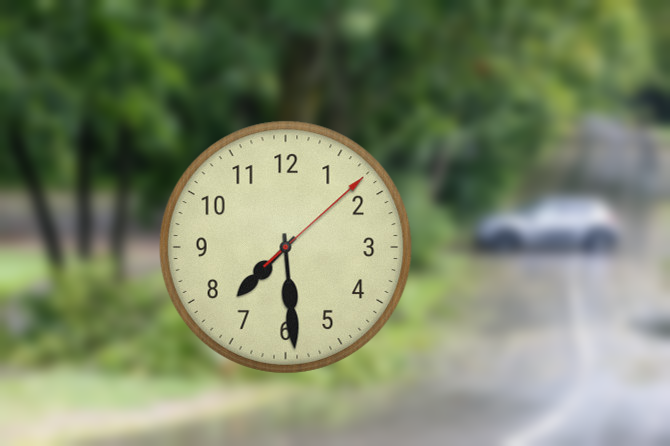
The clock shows 7.29.08
